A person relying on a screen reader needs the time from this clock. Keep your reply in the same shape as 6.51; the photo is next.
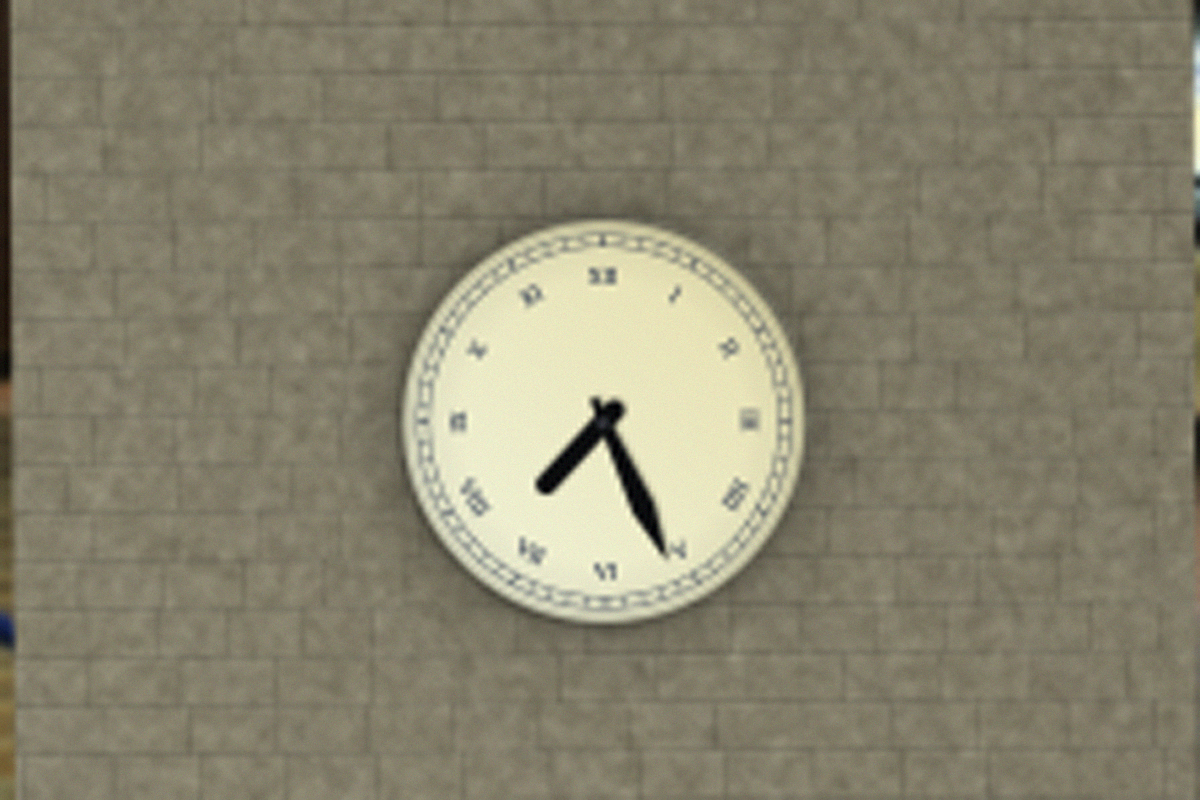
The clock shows 7.26
